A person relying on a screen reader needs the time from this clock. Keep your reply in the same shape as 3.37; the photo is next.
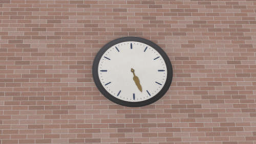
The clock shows 5.27
